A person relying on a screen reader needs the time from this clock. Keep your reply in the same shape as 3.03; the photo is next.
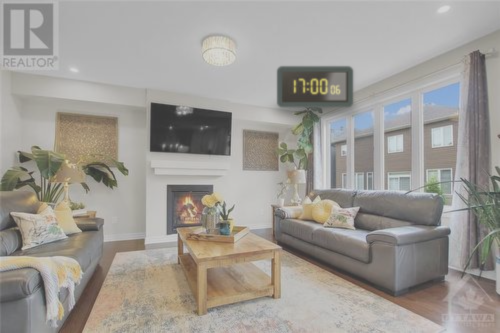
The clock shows 17.00
